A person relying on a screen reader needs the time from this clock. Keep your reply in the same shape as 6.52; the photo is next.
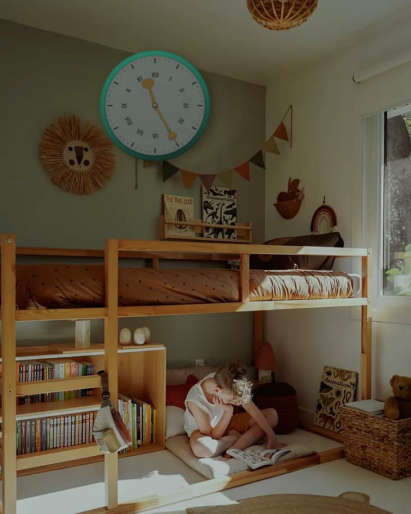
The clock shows 11.25
